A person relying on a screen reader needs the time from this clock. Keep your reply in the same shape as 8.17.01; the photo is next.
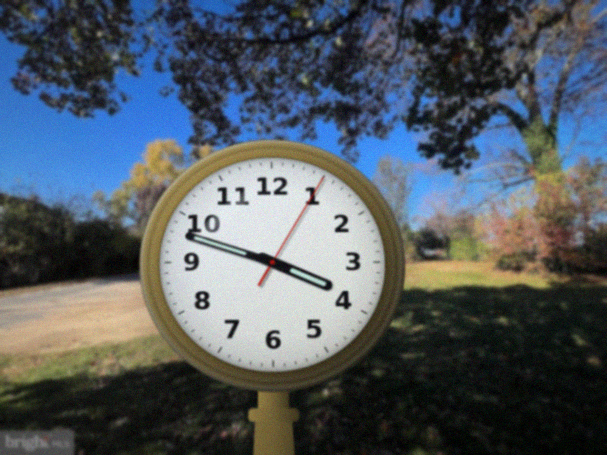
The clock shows 3.48.05
